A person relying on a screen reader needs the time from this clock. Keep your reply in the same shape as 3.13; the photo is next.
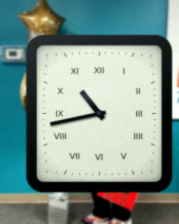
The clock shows 10.43
